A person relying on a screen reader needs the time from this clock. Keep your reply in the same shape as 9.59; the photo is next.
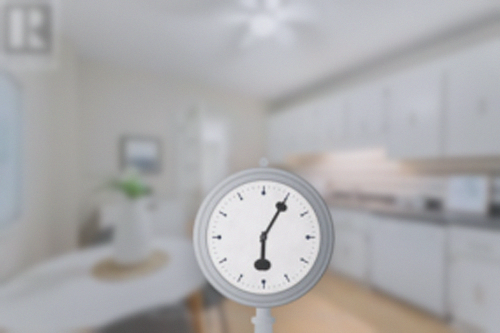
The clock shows 6.05
